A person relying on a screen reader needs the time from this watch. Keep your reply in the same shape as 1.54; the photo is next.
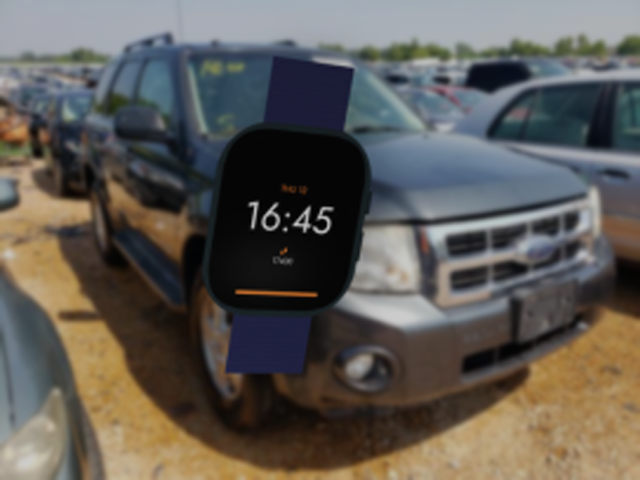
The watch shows 16.45
